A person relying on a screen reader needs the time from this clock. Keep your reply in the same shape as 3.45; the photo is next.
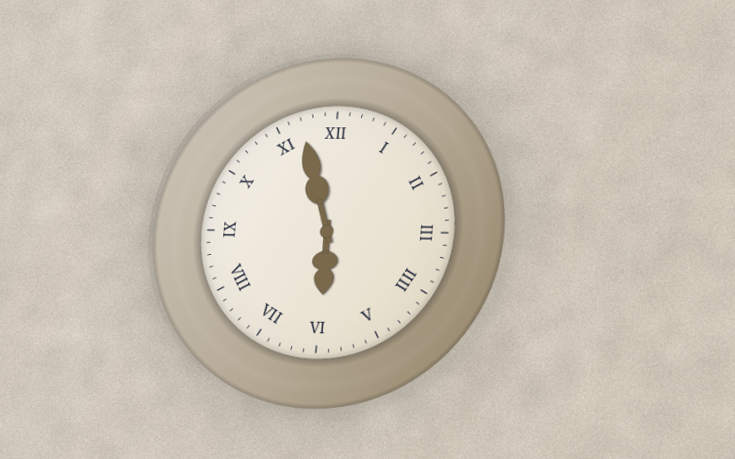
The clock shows 5.57
